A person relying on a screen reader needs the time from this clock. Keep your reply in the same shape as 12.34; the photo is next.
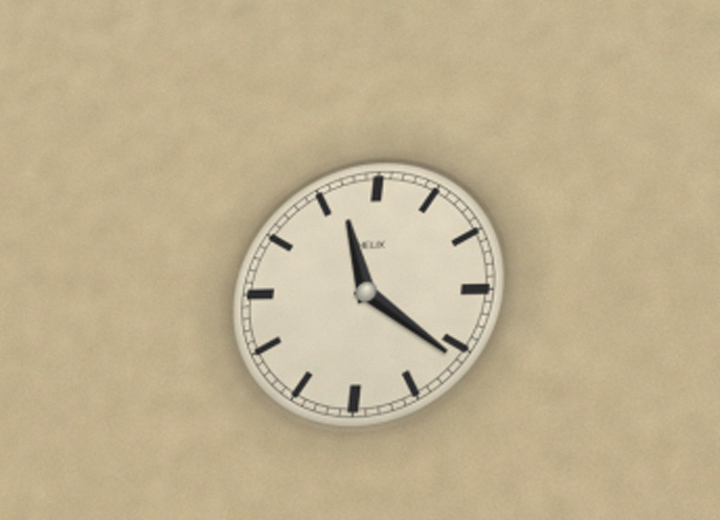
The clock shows 11.21
